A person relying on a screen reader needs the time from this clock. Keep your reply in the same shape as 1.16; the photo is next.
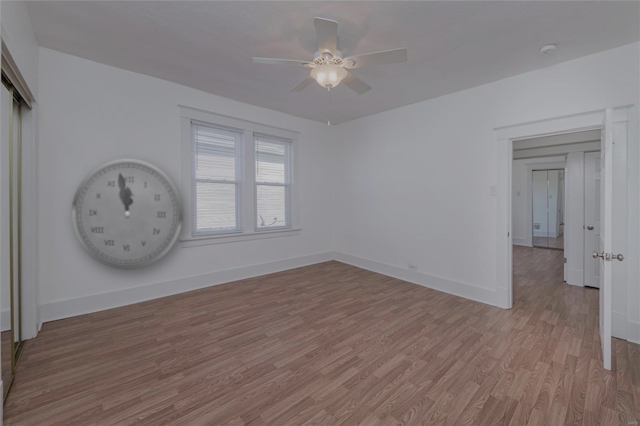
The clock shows 11.58
